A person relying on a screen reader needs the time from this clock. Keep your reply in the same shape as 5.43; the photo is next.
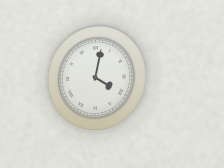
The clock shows 4.02
